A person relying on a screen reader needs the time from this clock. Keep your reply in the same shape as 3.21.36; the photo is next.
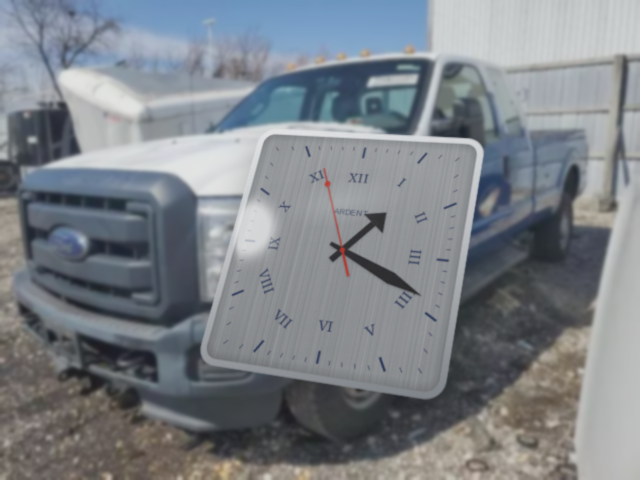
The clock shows 1.18.56
